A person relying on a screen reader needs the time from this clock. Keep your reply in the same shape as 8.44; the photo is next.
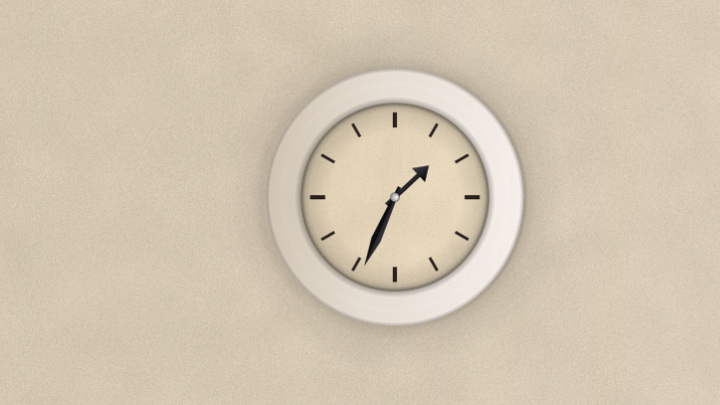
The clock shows 1.34
